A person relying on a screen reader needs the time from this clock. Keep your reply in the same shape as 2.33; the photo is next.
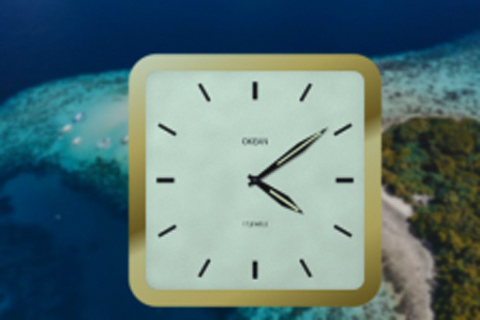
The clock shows 4.09
